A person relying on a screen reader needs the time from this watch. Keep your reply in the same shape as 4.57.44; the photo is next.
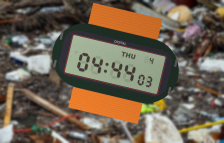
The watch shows 4.44.03
